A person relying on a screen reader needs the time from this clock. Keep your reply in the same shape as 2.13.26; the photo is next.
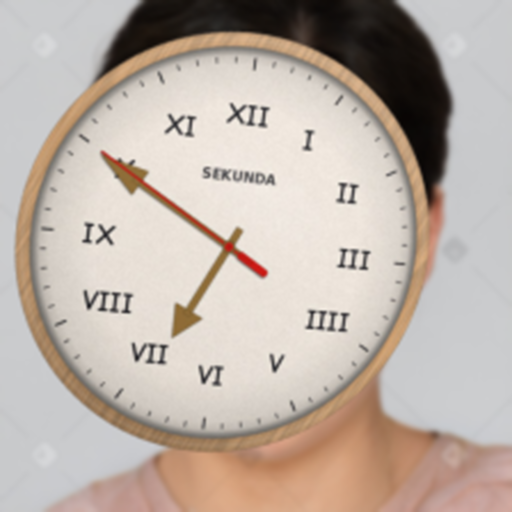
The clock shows 6.49.50
